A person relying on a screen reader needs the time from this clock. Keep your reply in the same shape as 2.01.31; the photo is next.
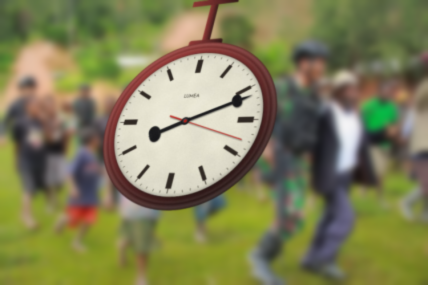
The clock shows 8.11.18
